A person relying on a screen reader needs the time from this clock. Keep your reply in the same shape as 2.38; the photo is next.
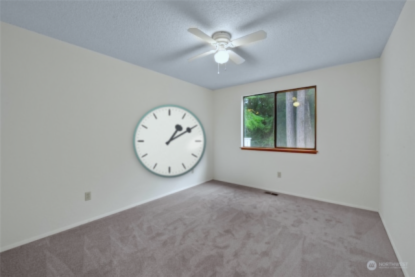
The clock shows 1.10
